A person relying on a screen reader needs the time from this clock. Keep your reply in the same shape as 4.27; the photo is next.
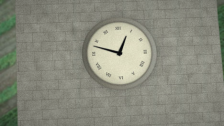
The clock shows 12.48
